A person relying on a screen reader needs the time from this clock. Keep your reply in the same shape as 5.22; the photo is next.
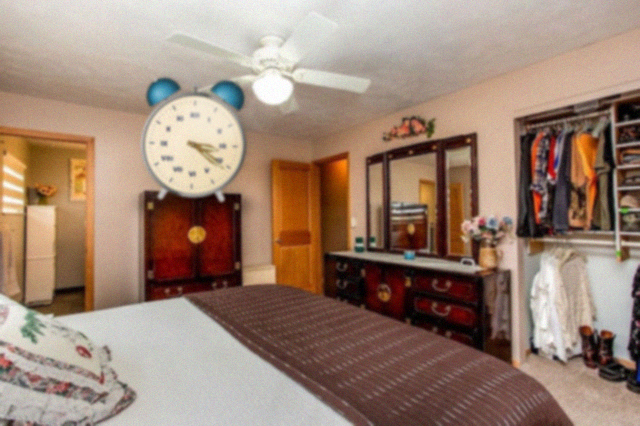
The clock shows 3.21
